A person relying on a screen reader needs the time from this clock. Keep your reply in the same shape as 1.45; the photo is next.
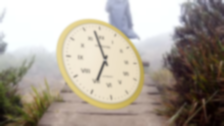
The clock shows 6.58
